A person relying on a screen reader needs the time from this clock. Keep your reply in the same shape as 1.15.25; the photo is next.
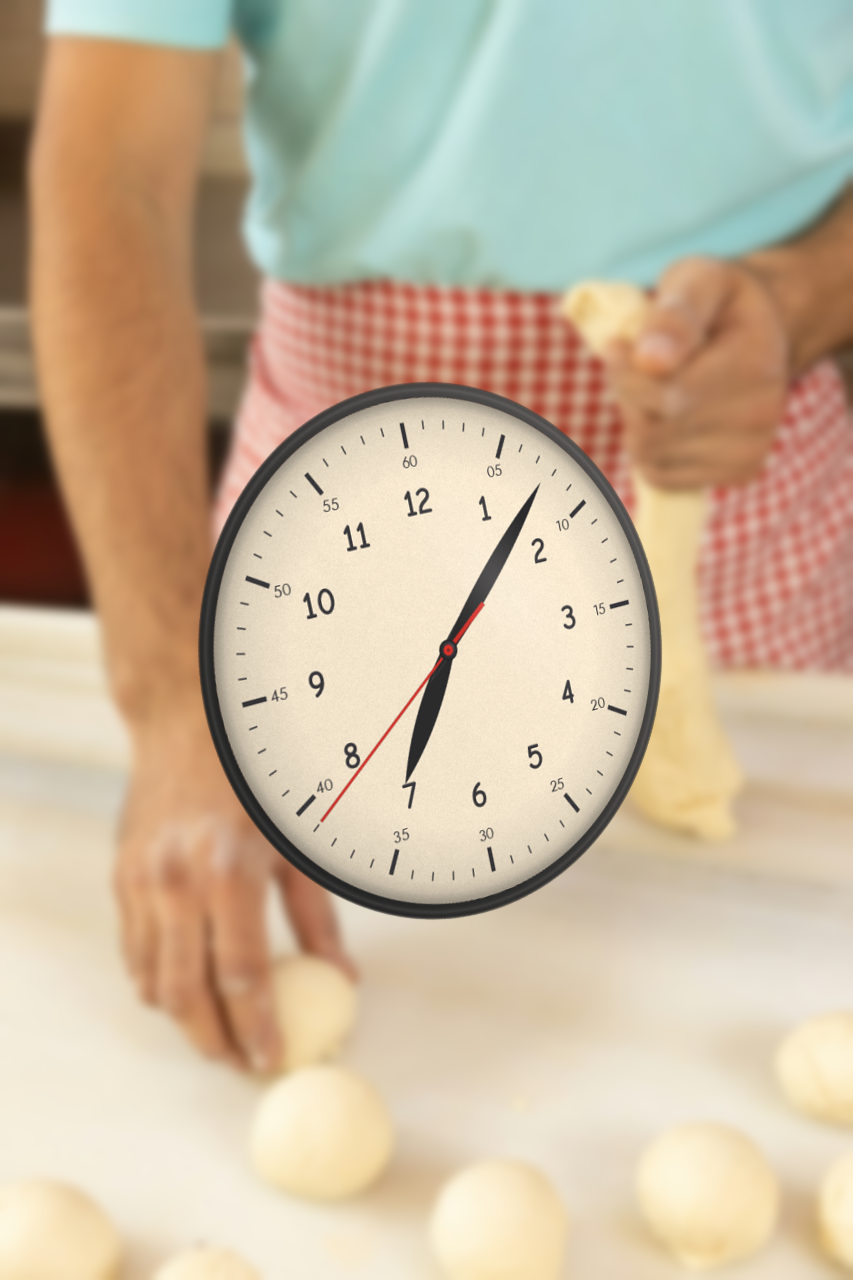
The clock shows 7.07.39
